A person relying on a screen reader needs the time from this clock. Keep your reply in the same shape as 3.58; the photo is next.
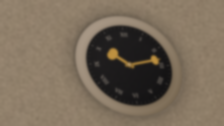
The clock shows 10.13
